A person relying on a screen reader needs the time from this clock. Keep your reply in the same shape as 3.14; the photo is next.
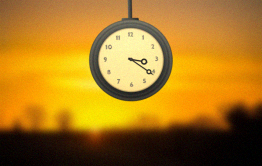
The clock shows 3.21
